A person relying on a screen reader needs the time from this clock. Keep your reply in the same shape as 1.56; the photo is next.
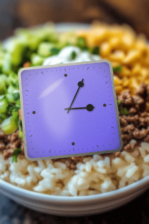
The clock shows 3.05
